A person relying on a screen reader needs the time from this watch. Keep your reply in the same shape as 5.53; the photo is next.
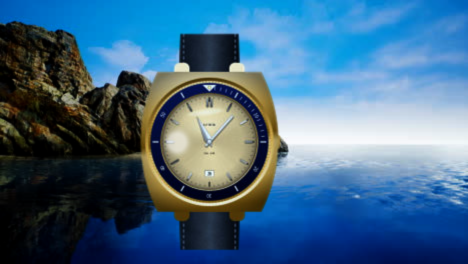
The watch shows 11.07
